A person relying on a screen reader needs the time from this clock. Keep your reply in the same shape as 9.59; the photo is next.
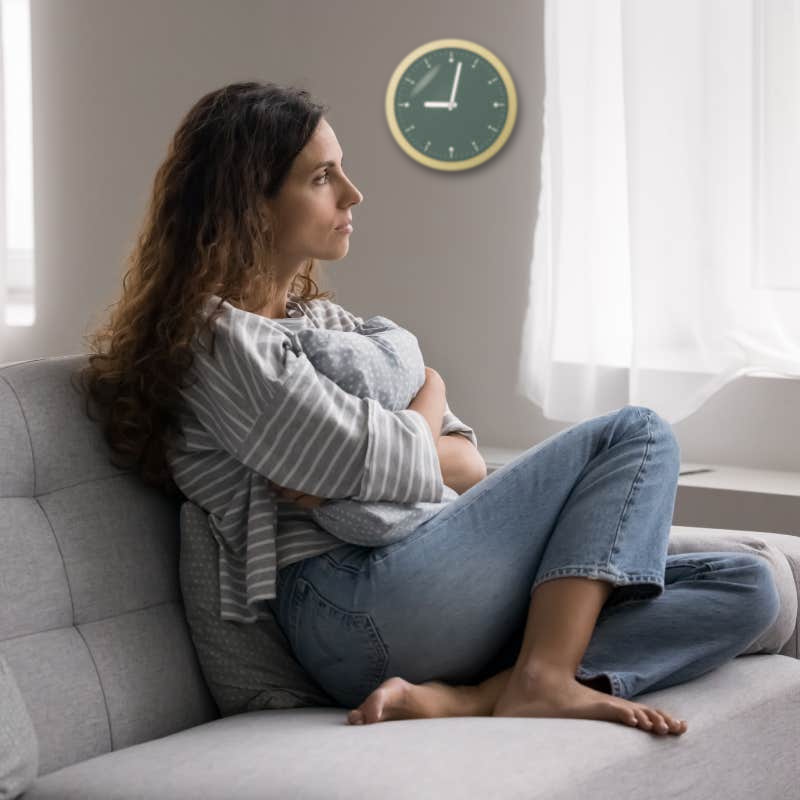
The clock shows 9.02
